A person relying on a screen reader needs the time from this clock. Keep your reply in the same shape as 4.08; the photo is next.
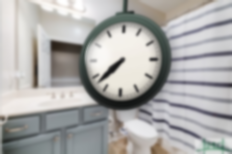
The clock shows 7.38
